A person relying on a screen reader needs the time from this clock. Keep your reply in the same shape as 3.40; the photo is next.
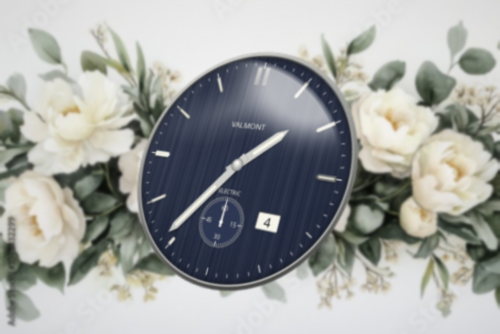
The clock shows 1.36
